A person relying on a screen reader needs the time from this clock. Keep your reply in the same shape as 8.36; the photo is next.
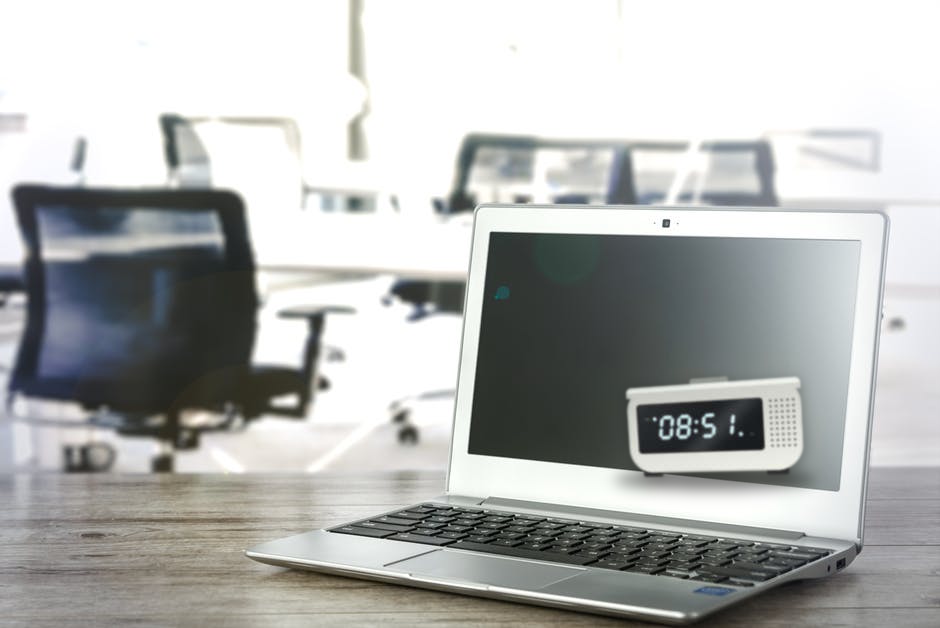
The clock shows 8.51
